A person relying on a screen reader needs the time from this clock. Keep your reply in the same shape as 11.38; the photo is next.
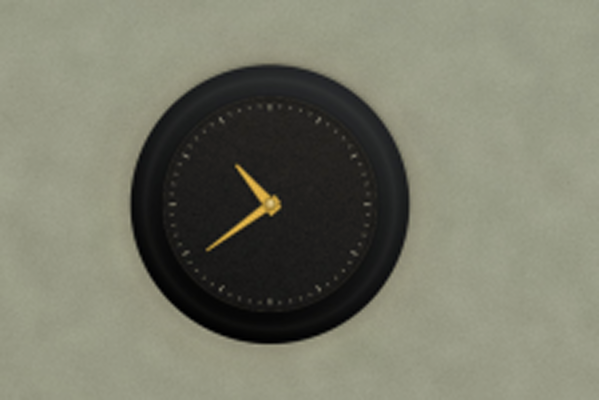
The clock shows 10.39
